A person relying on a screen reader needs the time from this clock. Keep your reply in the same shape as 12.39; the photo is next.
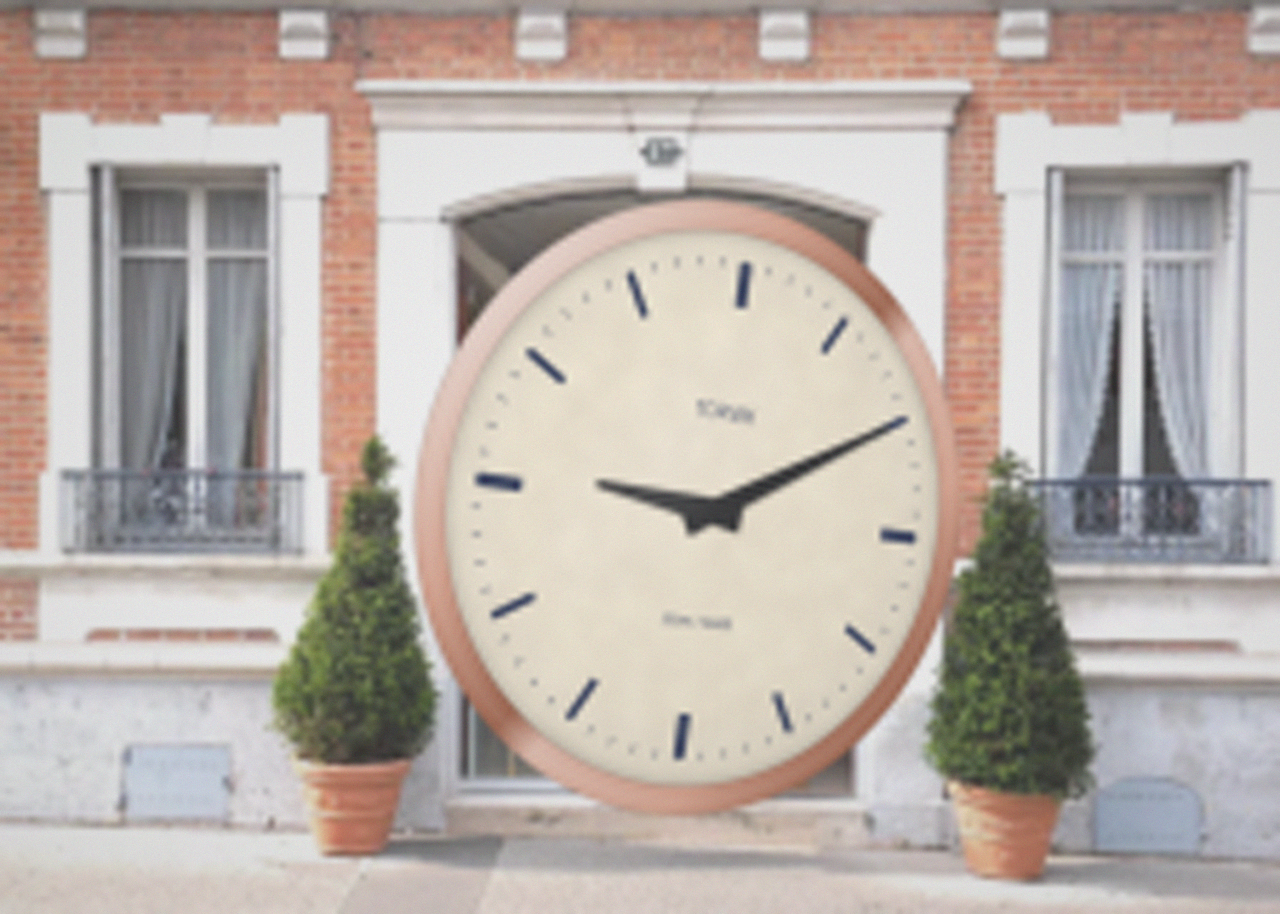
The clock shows 9.10
